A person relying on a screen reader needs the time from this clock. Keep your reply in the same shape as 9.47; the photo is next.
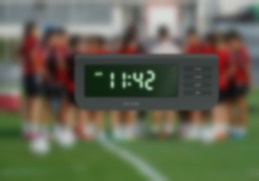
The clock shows 11.42
